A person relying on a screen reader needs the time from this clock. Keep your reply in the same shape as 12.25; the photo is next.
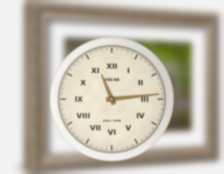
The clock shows 11.14
